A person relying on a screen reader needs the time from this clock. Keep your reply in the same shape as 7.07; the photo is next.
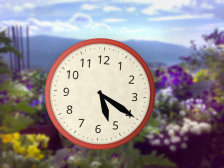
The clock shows 5.20
